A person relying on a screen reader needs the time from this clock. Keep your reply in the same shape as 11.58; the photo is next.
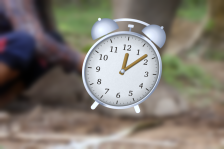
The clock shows 12.08
